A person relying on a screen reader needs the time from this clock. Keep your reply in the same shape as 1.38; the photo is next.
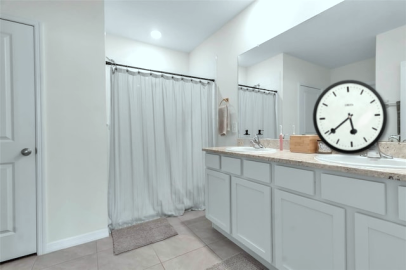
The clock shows 5.39
